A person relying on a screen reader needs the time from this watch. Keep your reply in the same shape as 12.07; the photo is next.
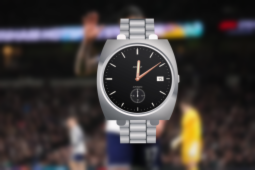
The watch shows 12.09
